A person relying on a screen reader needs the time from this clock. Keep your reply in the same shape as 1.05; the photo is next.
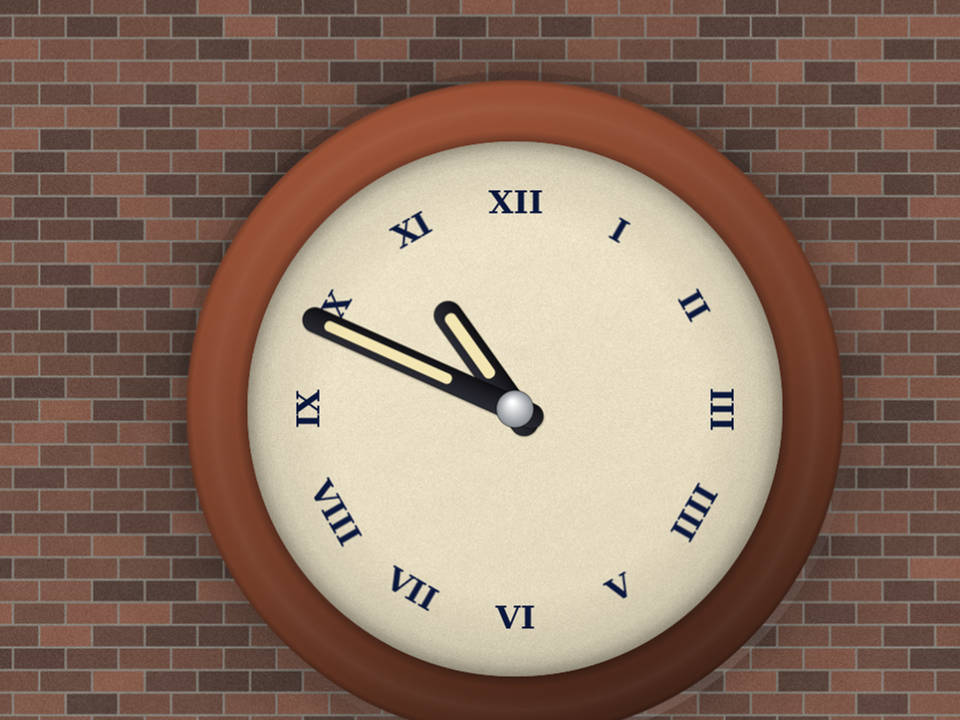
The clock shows 10.49
